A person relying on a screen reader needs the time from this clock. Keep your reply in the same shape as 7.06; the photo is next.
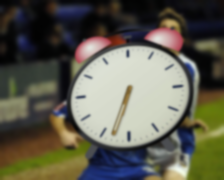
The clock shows 6.33
